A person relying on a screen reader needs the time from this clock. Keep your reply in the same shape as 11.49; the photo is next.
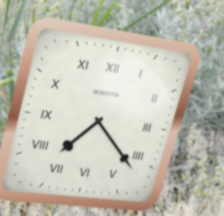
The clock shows 7.22
